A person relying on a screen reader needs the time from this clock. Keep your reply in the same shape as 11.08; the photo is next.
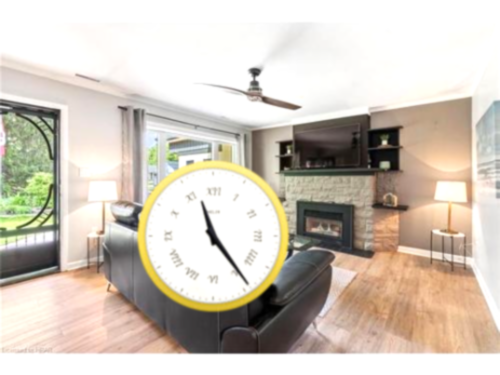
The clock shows 11.24
